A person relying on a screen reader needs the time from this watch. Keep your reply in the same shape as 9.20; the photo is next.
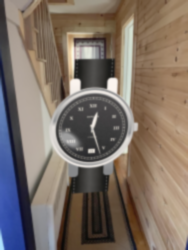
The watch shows 12.27
